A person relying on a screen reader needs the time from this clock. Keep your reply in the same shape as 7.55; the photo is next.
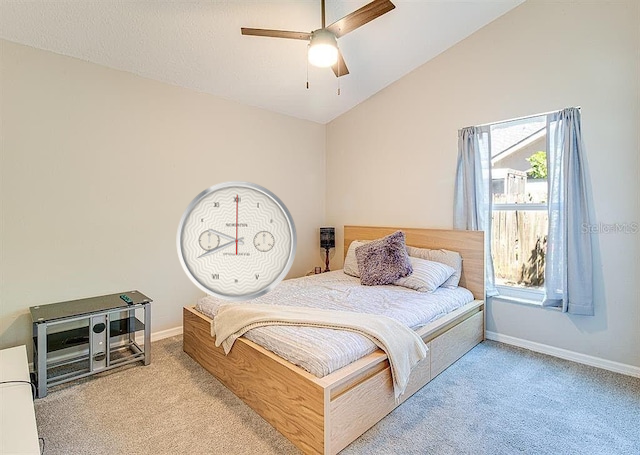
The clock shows 9.41
